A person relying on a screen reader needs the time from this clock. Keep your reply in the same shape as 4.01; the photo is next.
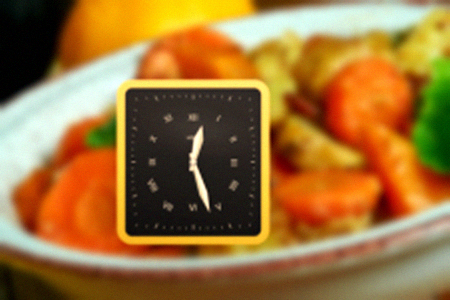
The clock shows 12.27
